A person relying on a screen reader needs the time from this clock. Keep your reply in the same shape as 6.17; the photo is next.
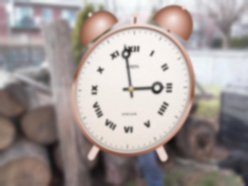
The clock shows 2.58
